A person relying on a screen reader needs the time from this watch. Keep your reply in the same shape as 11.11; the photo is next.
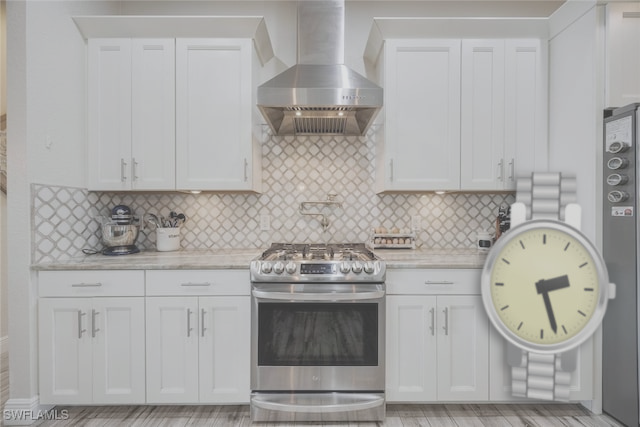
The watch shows 2.27
